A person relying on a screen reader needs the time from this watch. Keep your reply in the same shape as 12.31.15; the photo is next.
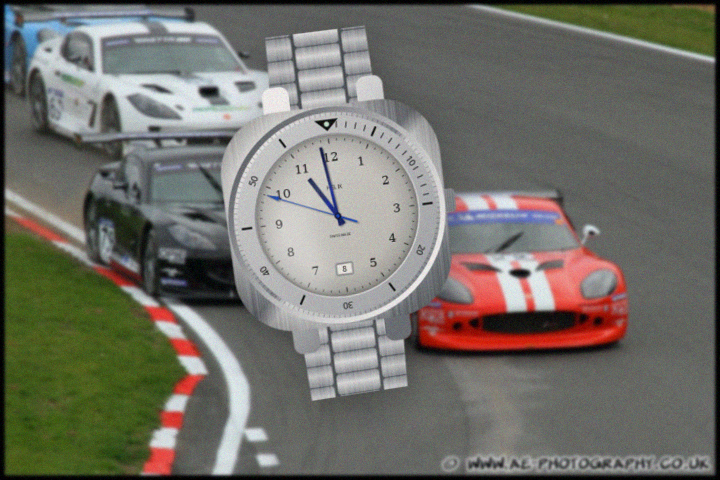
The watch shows 10.58.49
